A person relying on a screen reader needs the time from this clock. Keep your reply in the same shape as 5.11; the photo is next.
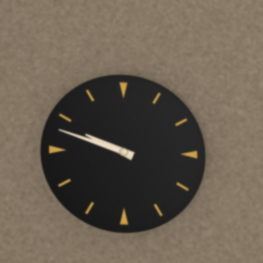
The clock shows 9.48
